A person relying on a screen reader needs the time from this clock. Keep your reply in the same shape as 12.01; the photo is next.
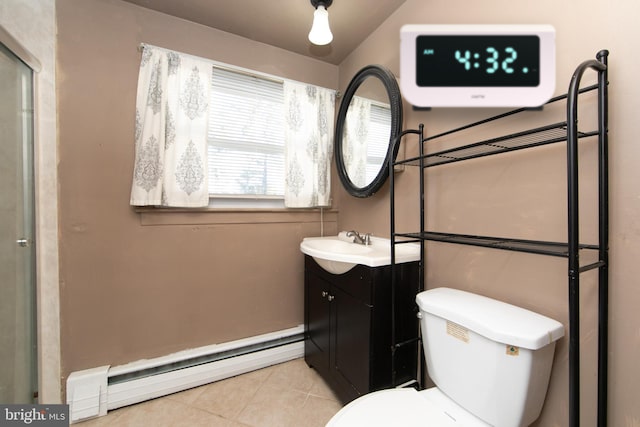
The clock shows 4.32
